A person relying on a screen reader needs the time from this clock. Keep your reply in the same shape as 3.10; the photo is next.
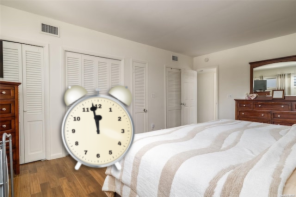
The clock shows 11.58
